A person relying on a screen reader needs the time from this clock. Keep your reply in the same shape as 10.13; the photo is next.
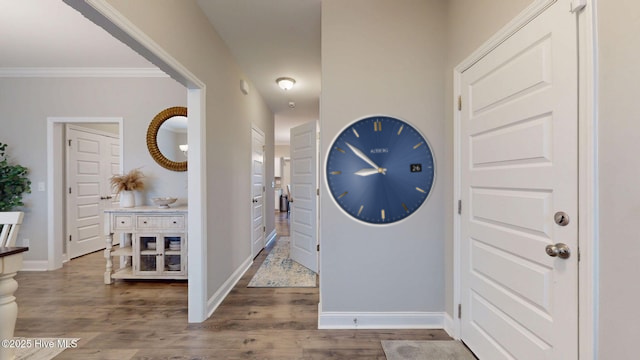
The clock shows 8.52
